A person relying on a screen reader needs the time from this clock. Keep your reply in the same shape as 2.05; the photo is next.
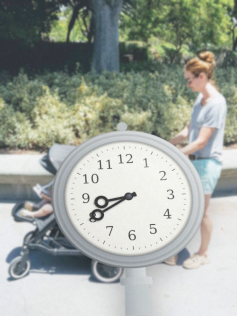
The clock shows 8.40
